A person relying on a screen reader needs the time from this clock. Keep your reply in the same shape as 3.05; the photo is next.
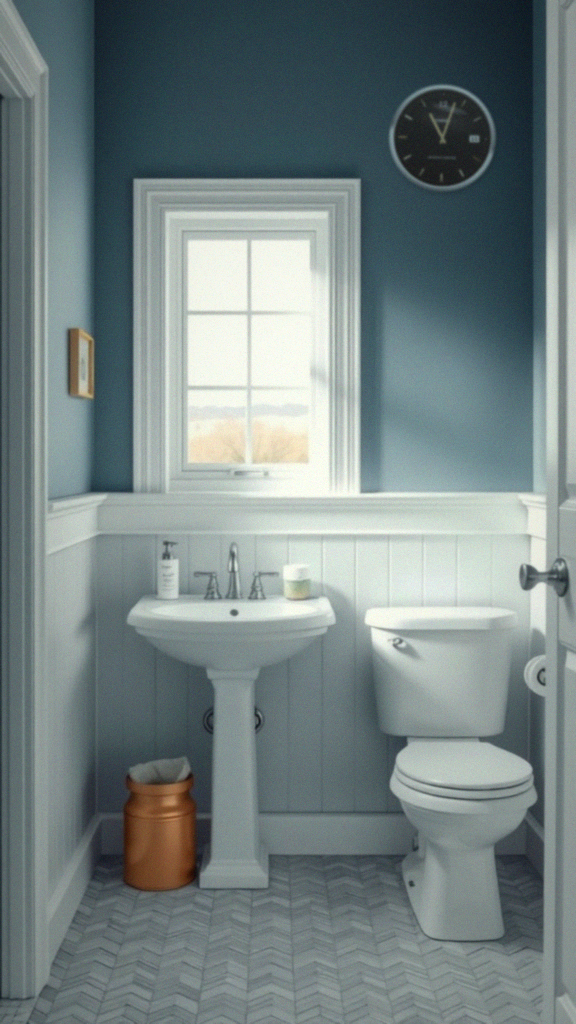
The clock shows 11.03
